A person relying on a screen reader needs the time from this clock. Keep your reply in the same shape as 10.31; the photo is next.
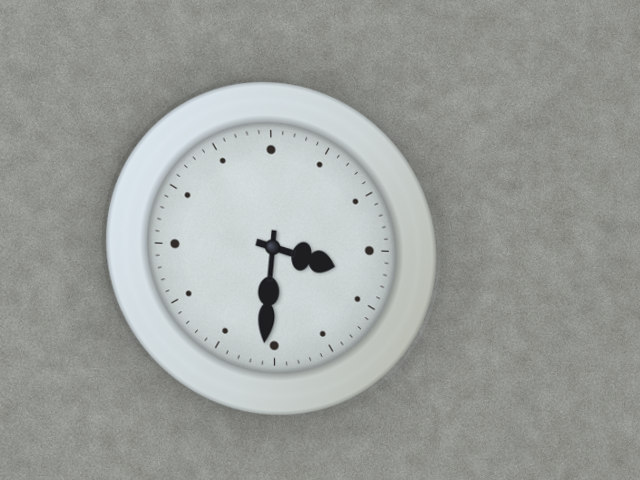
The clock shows 3.31
